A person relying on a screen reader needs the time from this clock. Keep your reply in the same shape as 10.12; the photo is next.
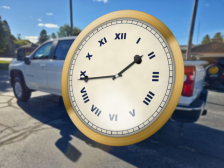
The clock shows 1.44
